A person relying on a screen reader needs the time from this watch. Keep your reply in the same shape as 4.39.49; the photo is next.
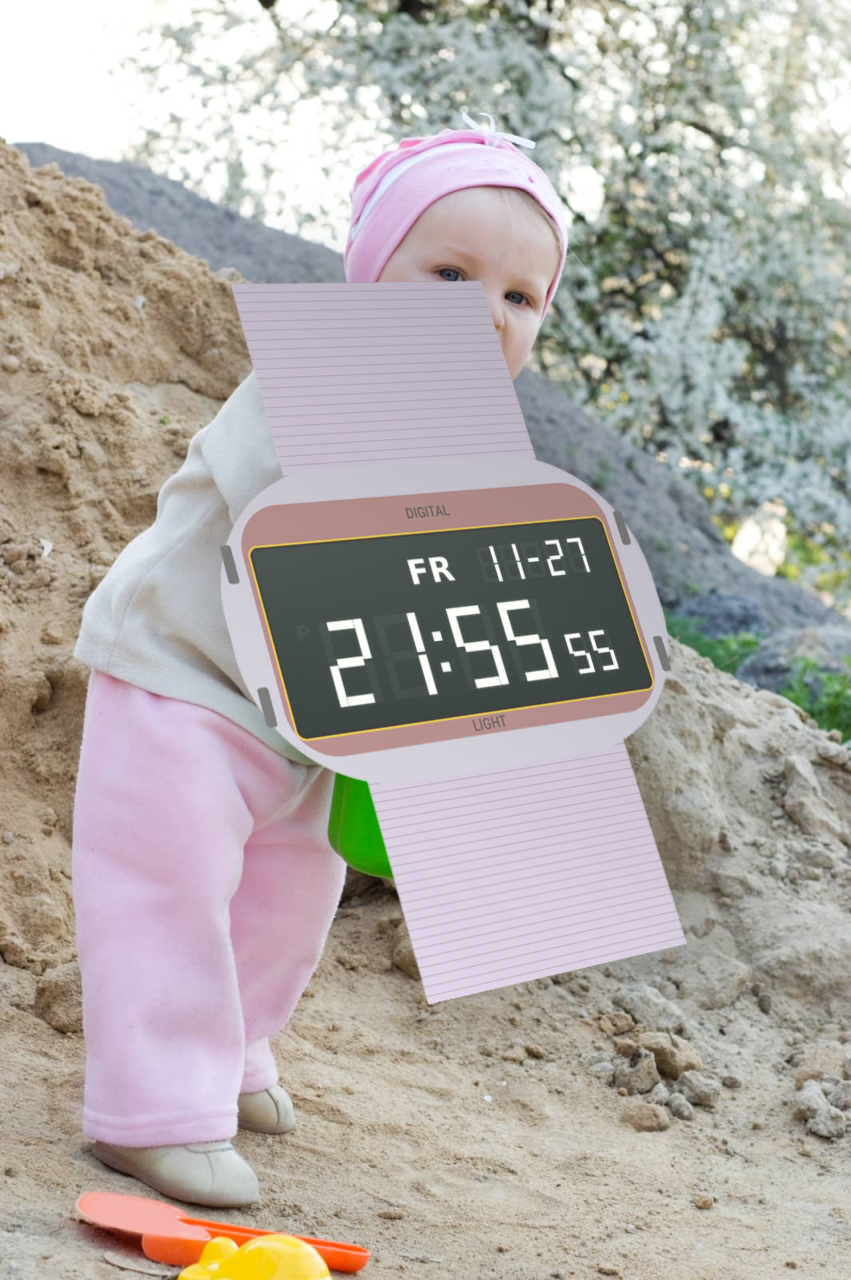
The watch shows 21.55.55
